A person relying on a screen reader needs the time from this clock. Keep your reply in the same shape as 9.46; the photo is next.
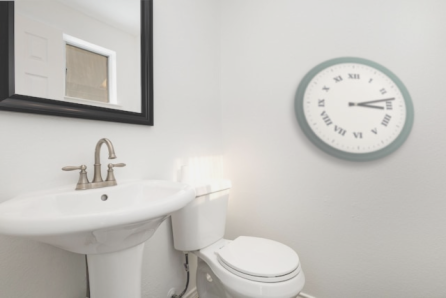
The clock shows 3.13
